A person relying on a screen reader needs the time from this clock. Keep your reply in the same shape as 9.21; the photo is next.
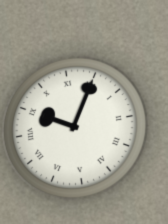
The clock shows 9.00
